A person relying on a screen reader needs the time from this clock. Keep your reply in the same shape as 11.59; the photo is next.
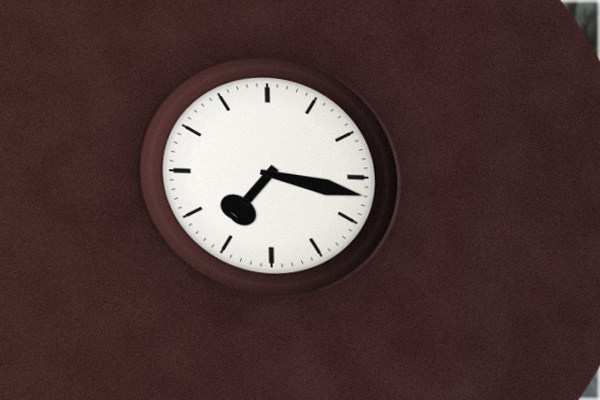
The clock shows 7.17
